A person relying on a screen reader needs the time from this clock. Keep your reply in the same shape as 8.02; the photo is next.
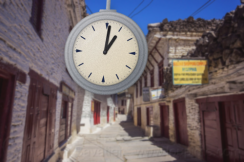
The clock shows 1.01
